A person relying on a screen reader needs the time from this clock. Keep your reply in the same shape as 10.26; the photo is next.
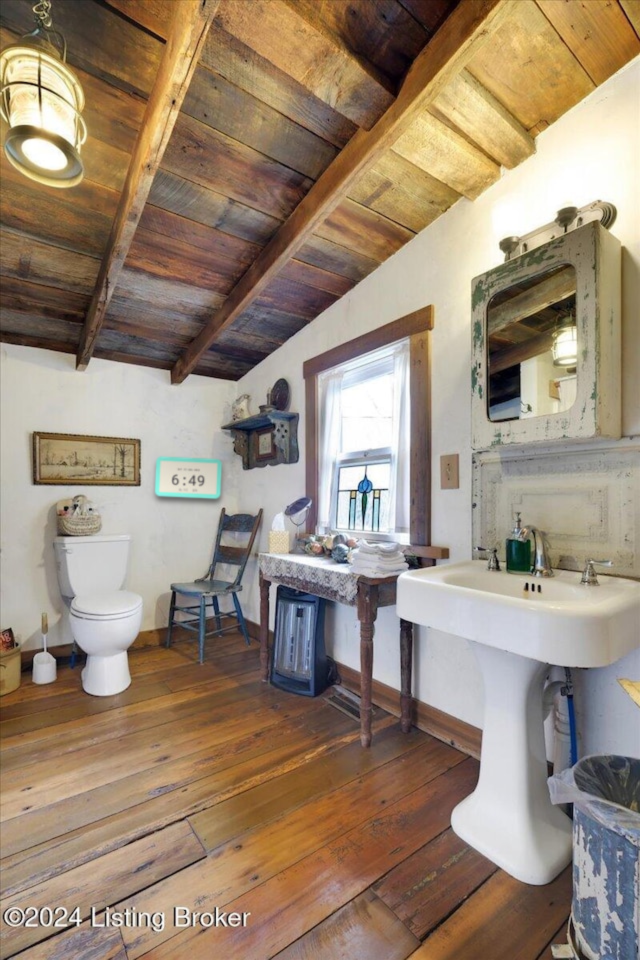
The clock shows 6.49
